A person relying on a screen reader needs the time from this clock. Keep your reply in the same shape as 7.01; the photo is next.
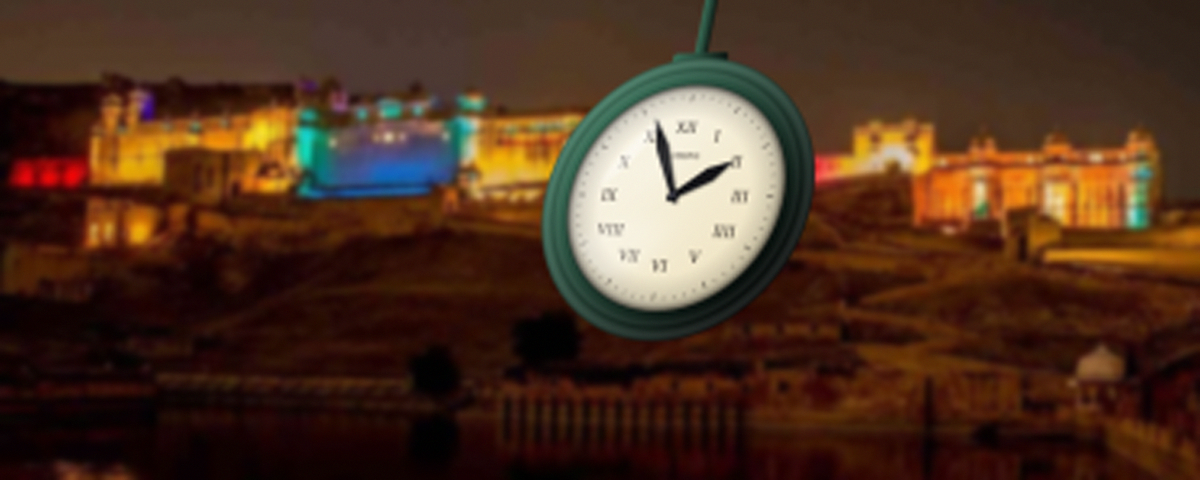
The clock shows 1.56
